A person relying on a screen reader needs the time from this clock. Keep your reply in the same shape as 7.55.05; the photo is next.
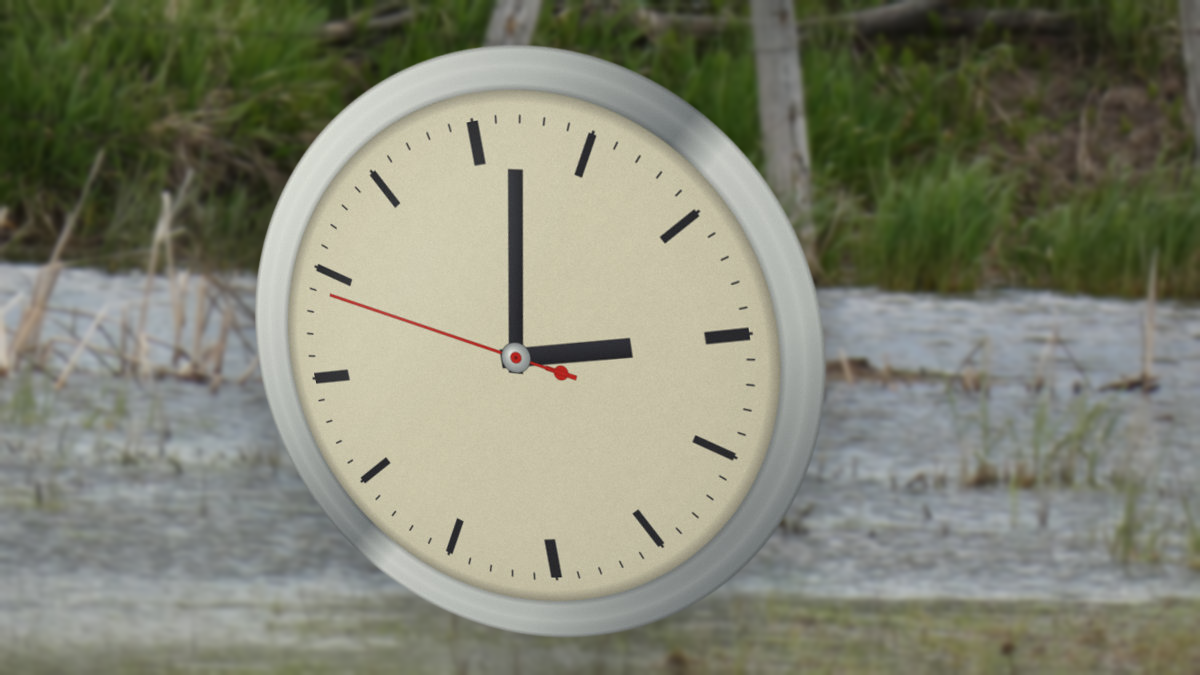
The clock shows 3.01.49
